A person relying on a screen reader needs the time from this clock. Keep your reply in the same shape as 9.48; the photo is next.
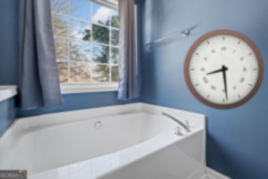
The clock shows 8.29
